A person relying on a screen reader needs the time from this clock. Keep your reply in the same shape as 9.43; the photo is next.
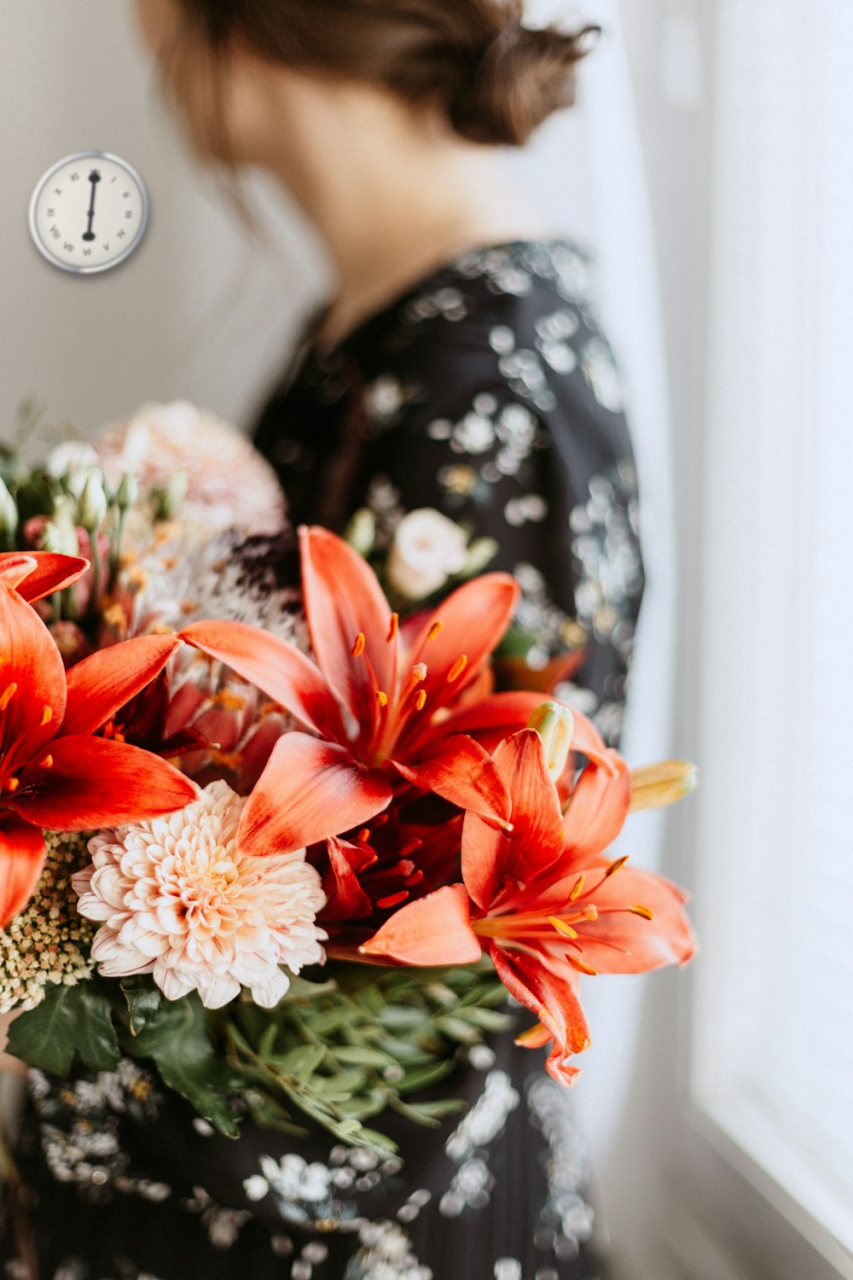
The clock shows 6.00
